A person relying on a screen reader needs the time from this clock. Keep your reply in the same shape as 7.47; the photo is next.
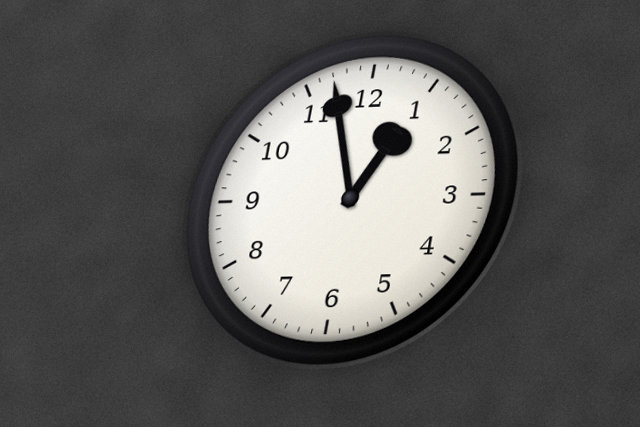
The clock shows 12.57
